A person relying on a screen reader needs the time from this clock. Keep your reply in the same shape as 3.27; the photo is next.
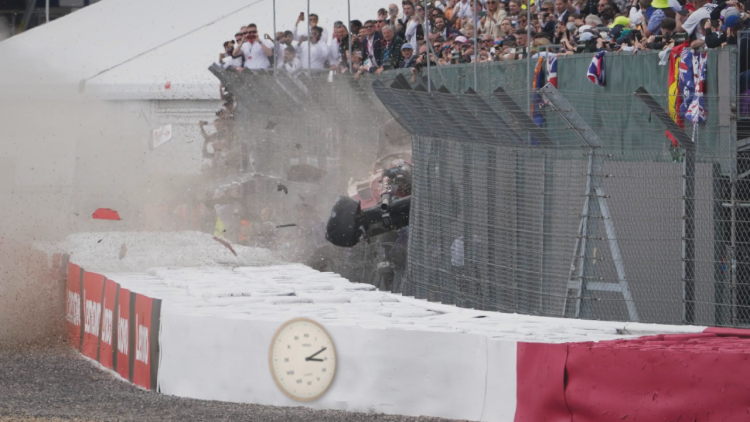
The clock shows 3.11
